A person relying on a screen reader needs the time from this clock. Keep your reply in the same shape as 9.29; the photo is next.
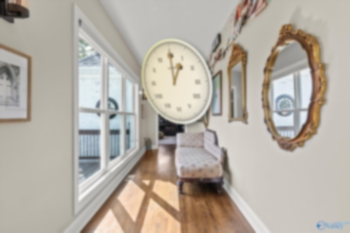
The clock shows 1.00
